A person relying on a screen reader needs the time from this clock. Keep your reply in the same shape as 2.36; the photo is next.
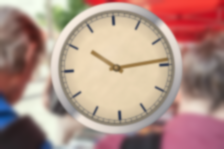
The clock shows 10.14
